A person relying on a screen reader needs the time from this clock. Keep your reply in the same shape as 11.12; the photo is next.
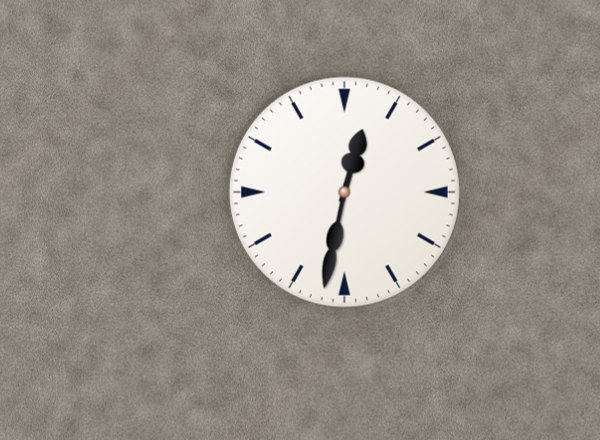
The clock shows 12.32
